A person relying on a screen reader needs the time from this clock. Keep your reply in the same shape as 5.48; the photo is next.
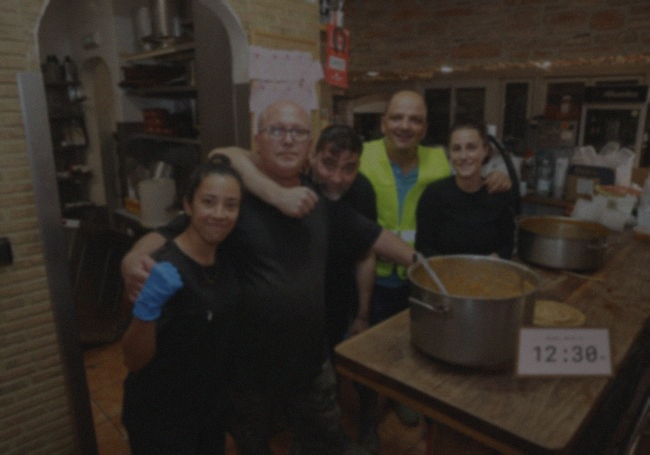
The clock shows 12.30
